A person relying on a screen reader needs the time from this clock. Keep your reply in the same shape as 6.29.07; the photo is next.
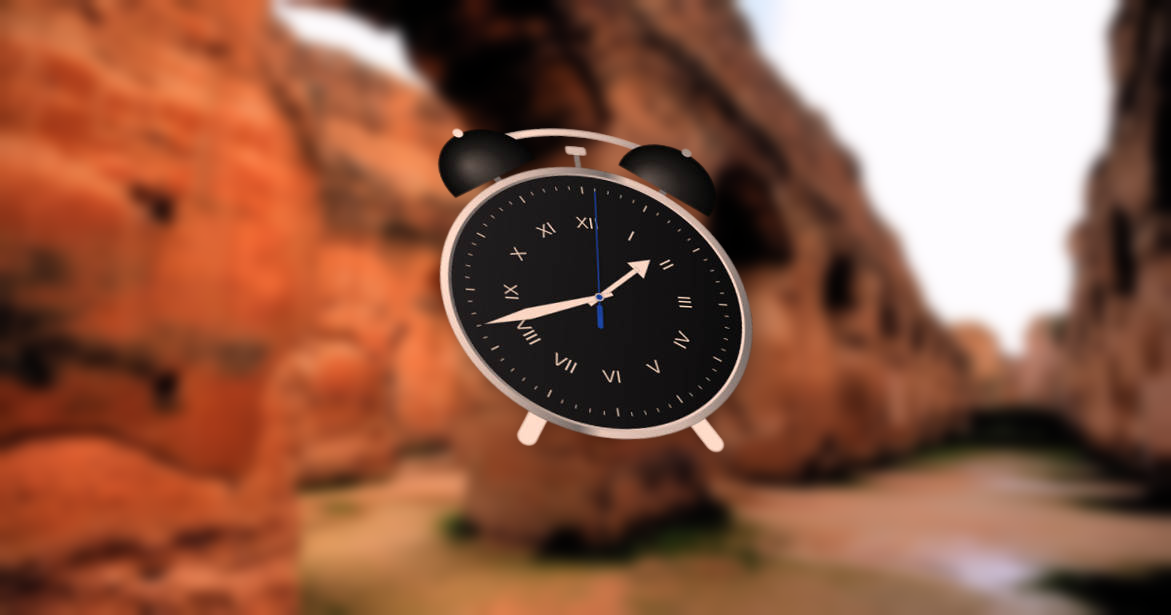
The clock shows 1.42.01
